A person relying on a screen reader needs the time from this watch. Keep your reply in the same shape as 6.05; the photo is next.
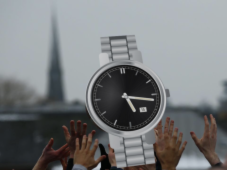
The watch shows 5.17
